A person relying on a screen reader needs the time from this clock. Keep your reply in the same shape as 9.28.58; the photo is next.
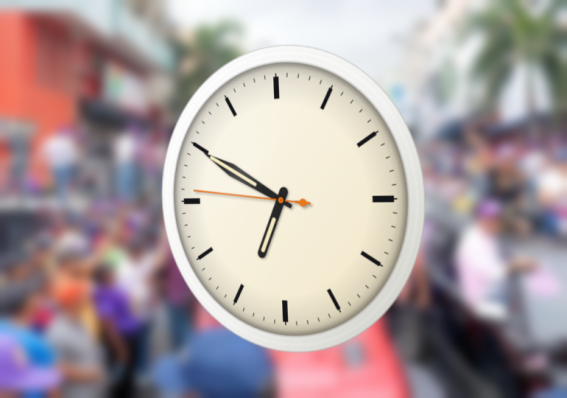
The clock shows 6.49.46
